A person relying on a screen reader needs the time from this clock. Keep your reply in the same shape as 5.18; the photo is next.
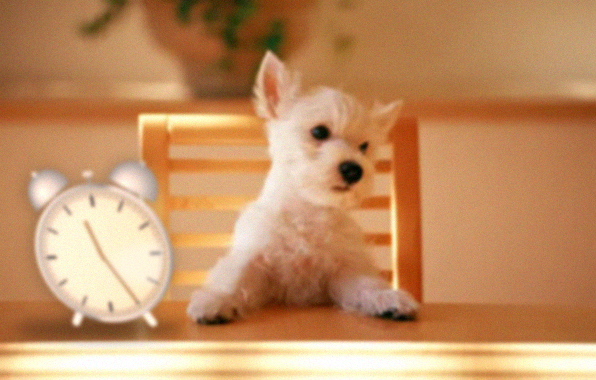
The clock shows 11.25
